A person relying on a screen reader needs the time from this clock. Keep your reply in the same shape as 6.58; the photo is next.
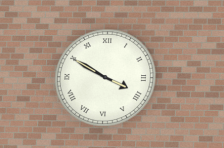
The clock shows 3.50
